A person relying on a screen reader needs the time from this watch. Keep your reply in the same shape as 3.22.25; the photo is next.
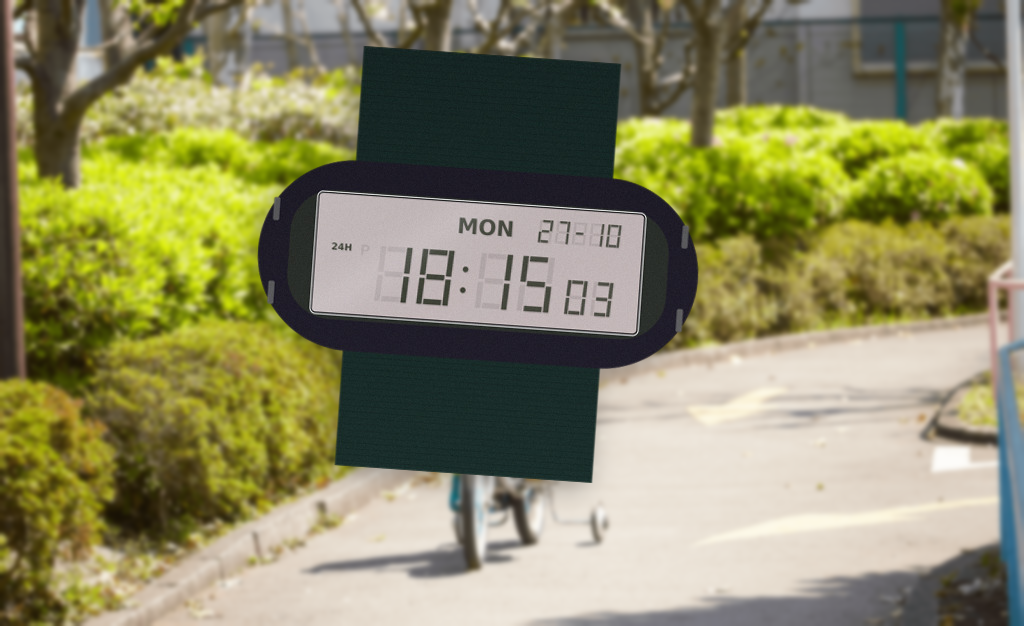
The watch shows 18.15.03
